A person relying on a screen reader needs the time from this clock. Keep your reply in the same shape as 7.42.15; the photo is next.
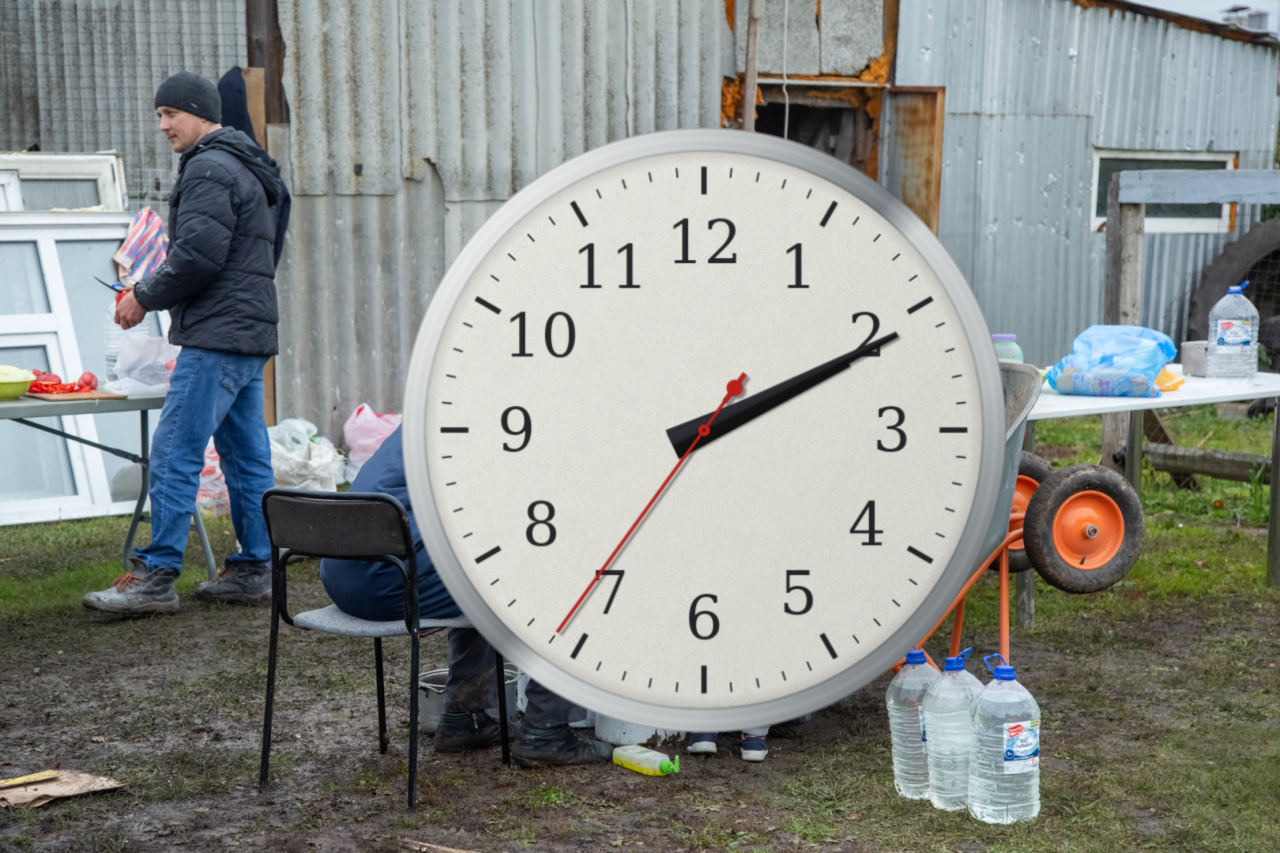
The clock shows 2.10.36
